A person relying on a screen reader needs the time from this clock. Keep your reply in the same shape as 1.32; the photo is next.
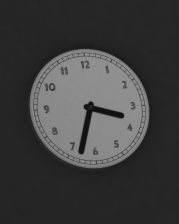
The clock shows 3.33
